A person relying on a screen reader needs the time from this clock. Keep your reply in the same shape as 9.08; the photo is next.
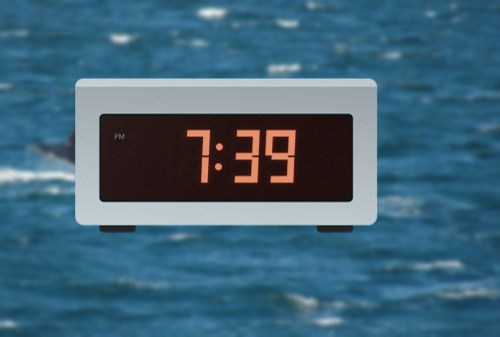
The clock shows 7.39
